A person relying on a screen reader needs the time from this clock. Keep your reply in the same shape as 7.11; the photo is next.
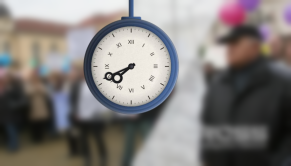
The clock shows 7.41
